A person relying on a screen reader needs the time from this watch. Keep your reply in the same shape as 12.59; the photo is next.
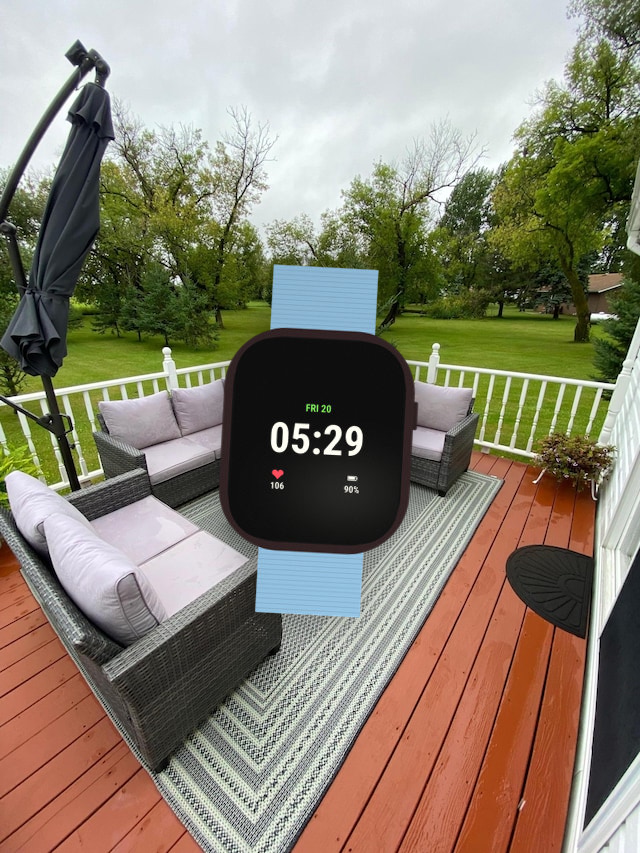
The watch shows 5.29
